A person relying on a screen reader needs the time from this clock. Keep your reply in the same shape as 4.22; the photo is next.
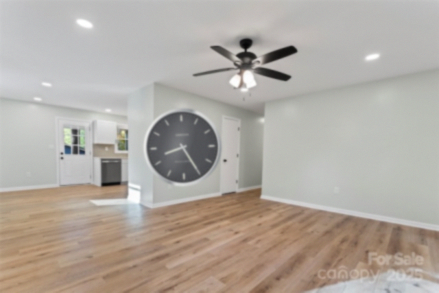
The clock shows 8.25
